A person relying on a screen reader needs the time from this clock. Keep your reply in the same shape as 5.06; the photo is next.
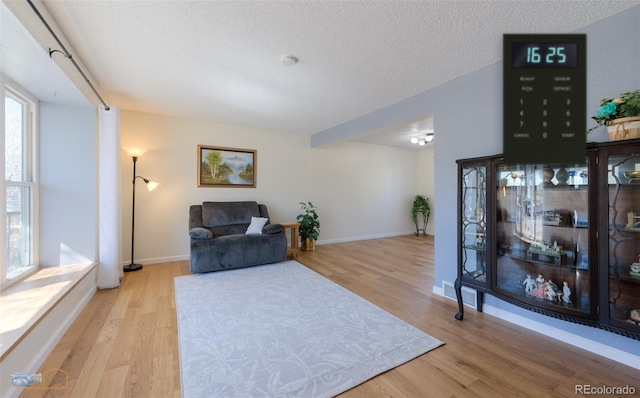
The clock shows 16.25
